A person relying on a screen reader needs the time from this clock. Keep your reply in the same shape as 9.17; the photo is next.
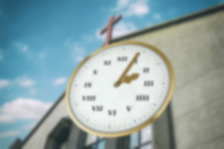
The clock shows 2.04
